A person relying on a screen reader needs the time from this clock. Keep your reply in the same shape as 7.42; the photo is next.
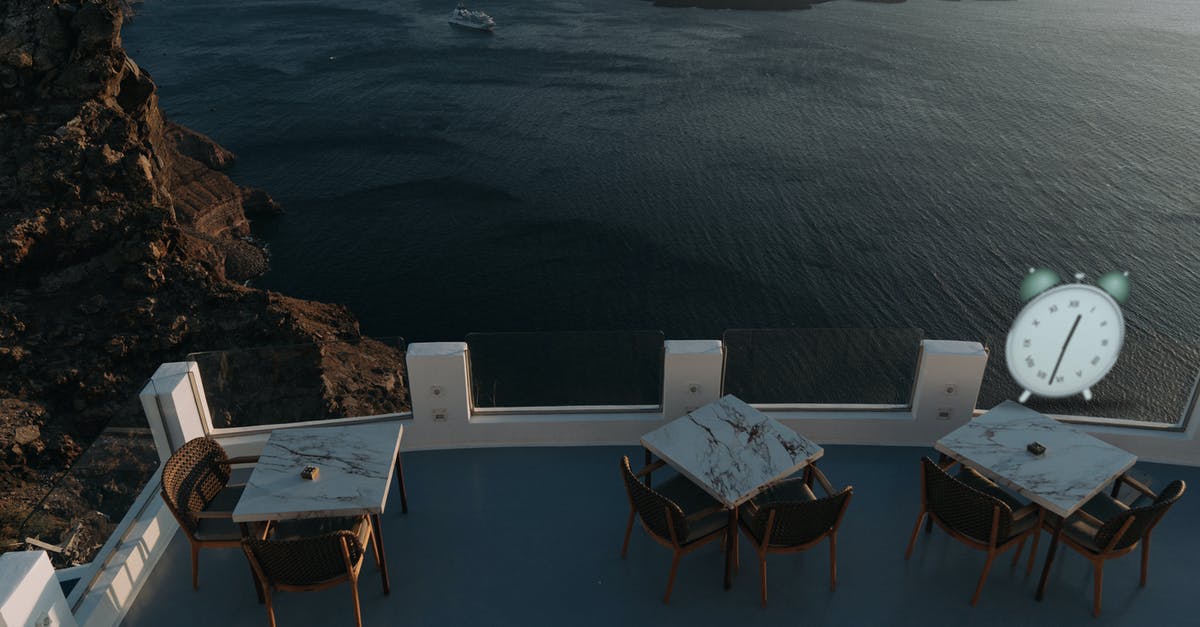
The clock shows 12.32
